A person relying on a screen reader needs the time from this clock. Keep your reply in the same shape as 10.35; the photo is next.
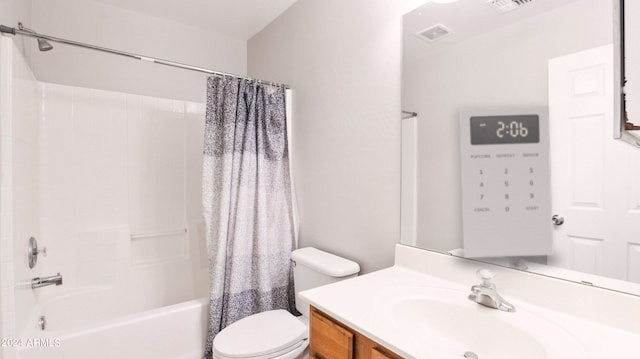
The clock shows 2.06
